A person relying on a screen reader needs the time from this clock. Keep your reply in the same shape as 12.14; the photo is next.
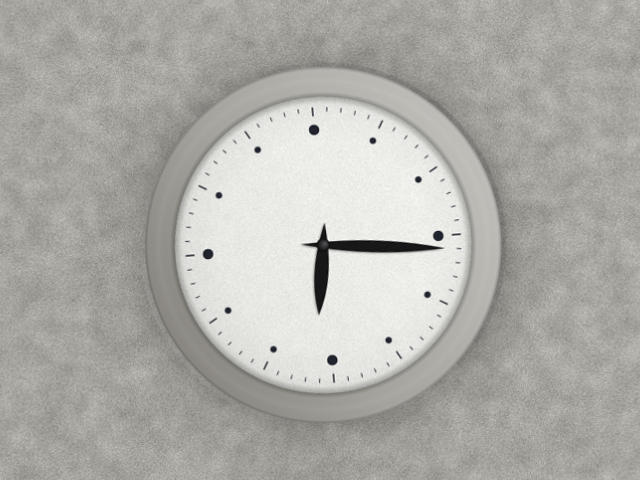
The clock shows 6.16
